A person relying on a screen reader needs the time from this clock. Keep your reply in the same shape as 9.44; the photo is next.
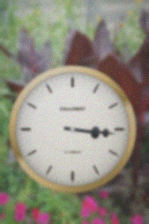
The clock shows 3.16
